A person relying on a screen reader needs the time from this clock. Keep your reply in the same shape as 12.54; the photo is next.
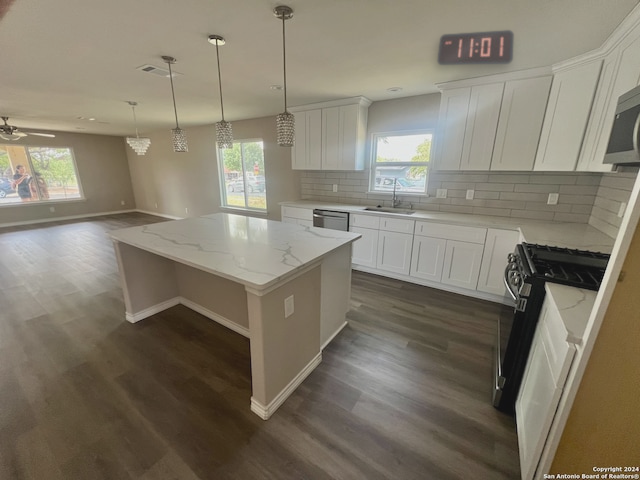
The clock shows 11.01
